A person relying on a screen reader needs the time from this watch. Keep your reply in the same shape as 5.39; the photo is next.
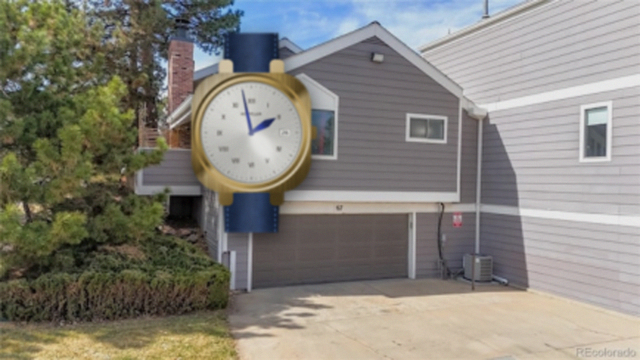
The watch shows 1.58
